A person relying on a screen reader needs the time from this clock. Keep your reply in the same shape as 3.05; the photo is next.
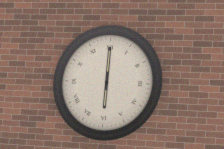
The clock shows 6.00
